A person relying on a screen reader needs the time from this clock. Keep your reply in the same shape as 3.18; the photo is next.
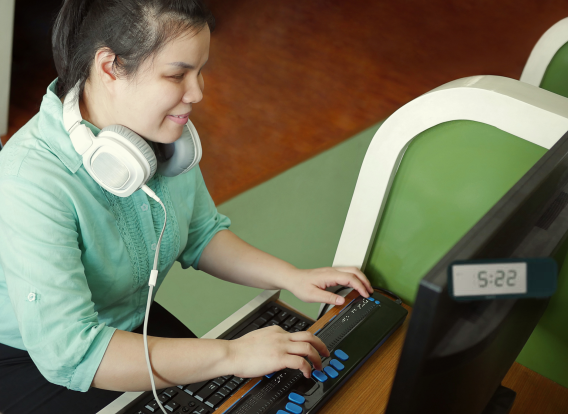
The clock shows 5.22
